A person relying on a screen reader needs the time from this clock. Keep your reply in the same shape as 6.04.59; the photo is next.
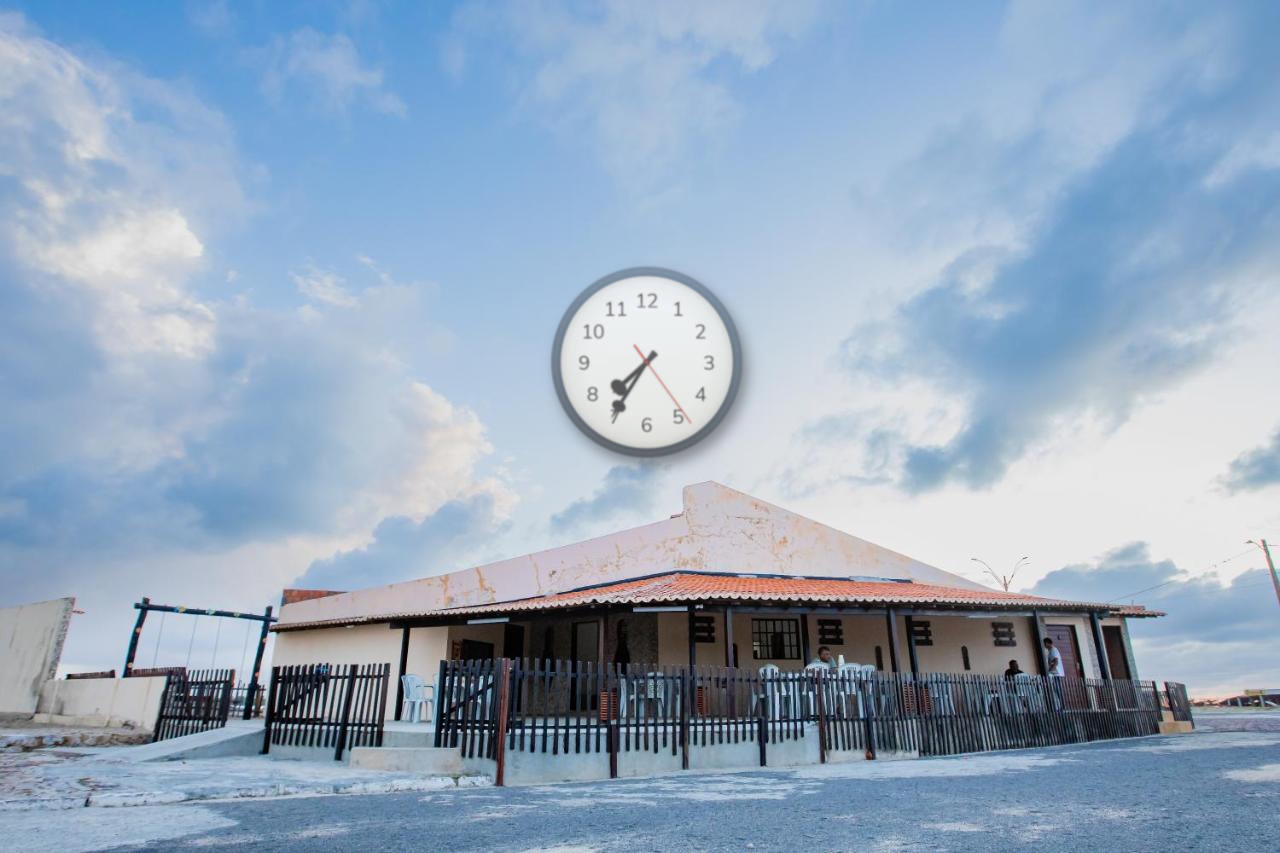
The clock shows 7.35.24
